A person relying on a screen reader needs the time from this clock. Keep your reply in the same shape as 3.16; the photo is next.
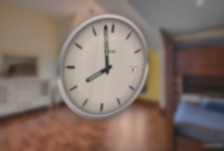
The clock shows 7.58
